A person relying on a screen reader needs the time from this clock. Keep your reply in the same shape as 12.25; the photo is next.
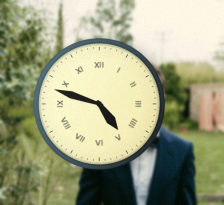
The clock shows 4.48
